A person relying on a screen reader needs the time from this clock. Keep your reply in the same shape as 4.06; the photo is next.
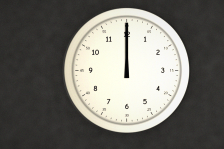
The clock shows 12.00
